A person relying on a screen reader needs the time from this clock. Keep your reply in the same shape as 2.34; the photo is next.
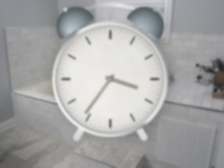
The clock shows 3.36
